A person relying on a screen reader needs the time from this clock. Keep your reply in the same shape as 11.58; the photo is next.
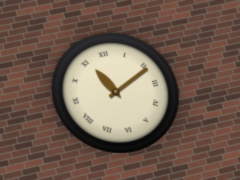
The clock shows 11.11
